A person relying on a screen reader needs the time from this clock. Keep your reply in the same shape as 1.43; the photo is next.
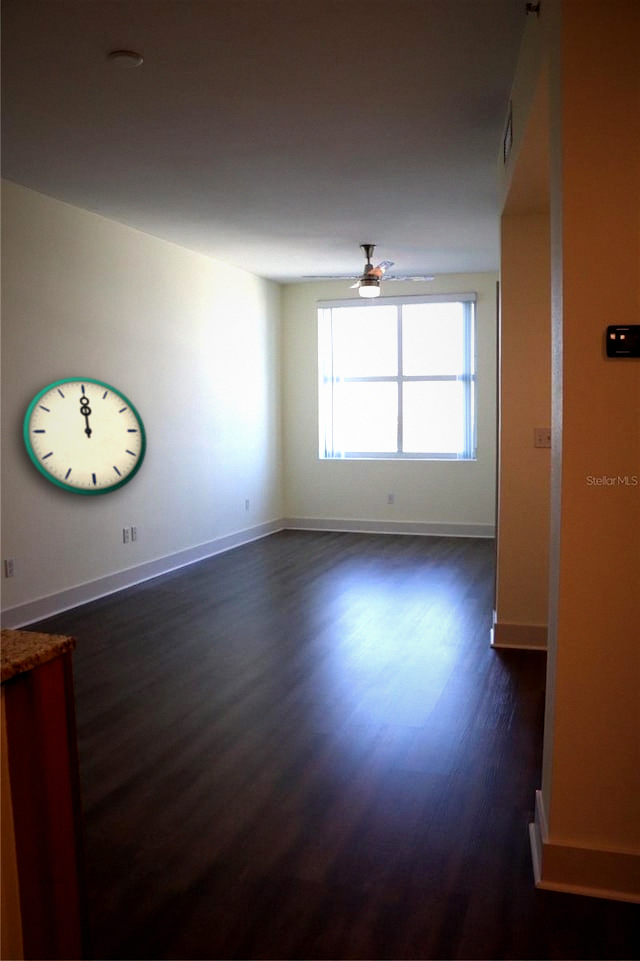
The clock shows 12.00
